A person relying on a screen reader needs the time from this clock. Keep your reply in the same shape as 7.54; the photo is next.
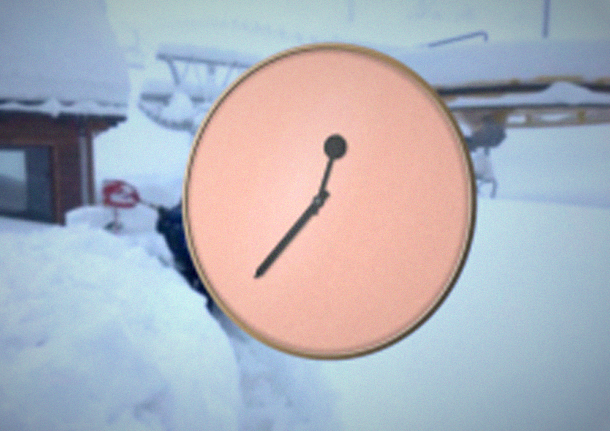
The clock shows 12.37
